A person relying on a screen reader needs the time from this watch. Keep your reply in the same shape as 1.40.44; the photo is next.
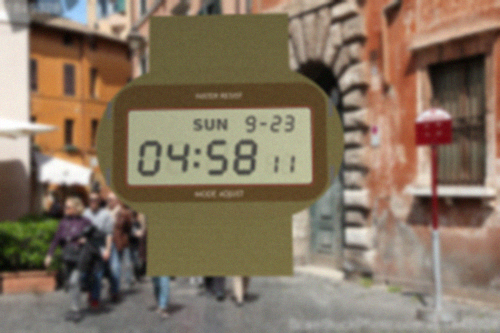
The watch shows 4.58.11
